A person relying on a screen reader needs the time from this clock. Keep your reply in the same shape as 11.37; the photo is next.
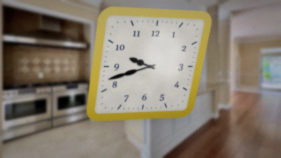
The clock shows 9.42
